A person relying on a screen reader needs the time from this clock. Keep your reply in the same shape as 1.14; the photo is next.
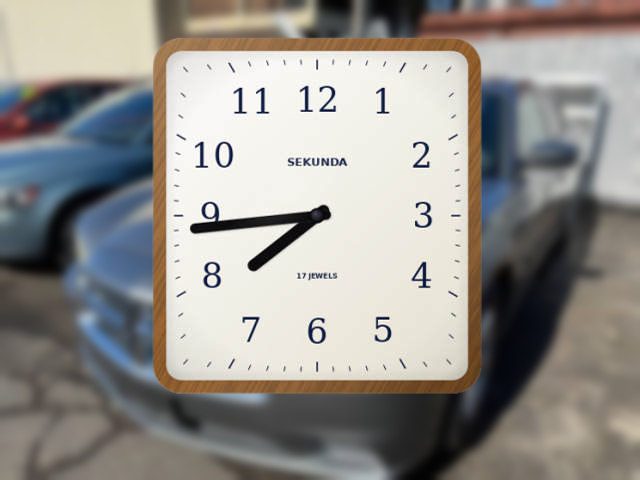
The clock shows 7.44
